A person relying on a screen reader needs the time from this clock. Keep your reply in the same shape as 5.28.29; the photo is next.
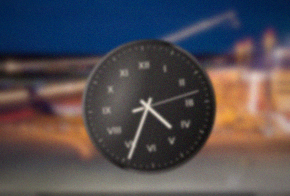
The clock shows 4.34.13
